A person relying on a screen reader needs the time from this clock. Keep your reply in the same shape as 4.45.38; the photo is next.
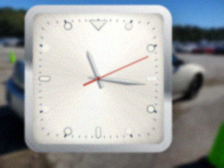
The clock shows 11.16.11
